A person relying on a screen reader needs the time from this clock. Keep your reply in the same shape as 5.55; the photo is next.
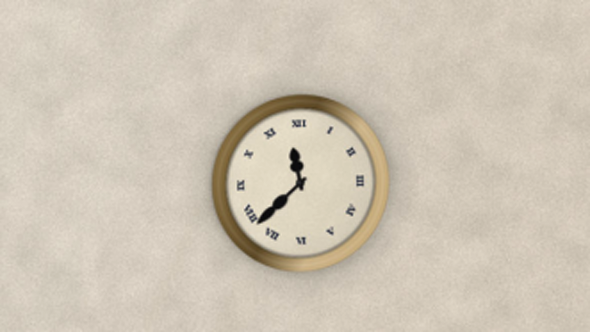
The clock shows 11.38
